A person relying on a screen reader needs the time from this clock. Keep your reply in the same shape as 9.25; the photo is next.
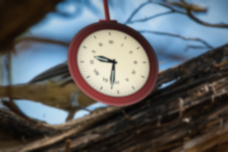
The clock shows 9.32
